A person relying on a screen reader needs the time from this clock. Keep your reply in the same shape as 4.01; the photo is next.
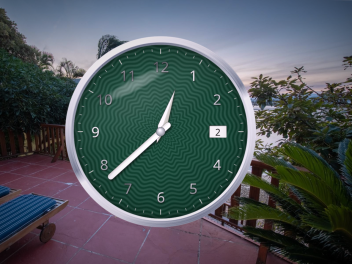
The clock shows 12.38
